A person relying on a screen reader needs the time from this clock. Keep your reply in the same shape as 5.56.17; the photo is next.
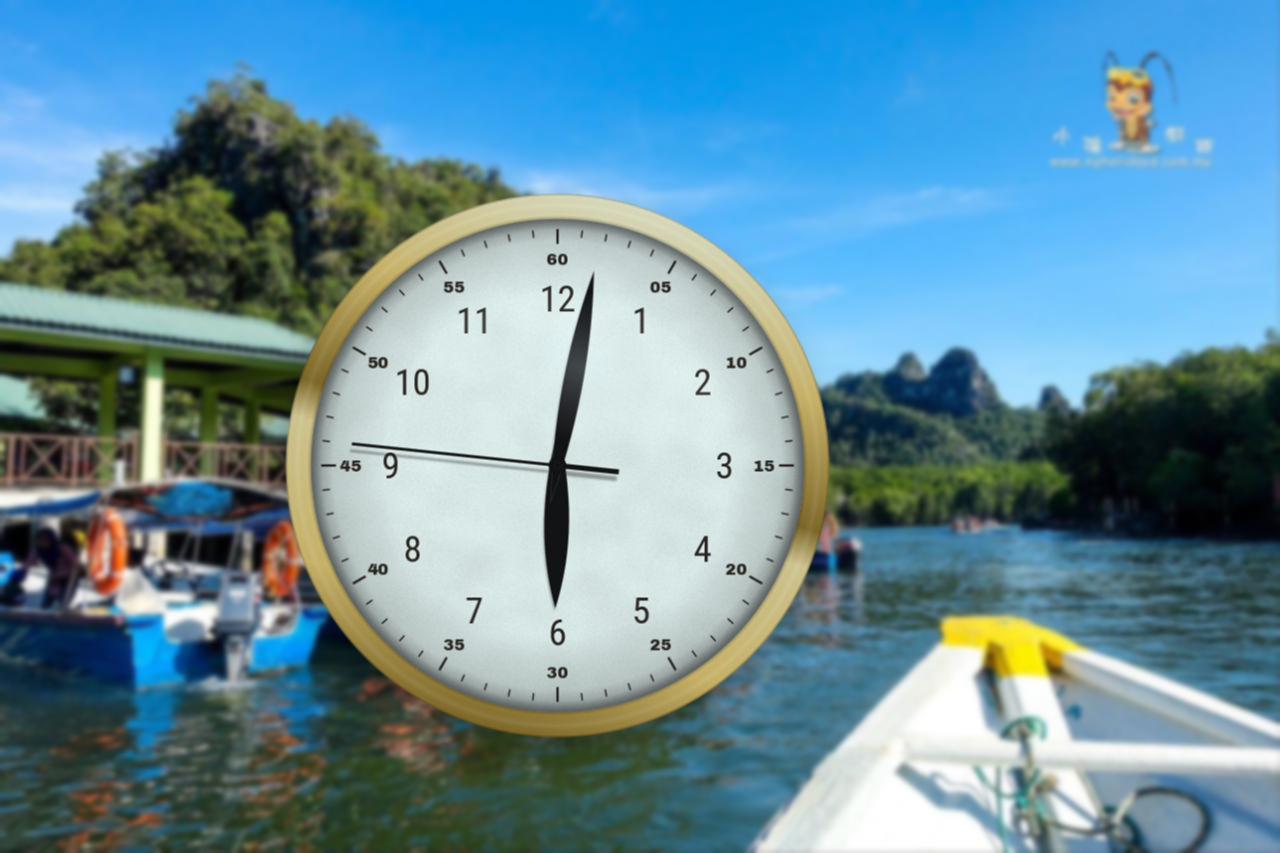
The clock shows 6.01.46
